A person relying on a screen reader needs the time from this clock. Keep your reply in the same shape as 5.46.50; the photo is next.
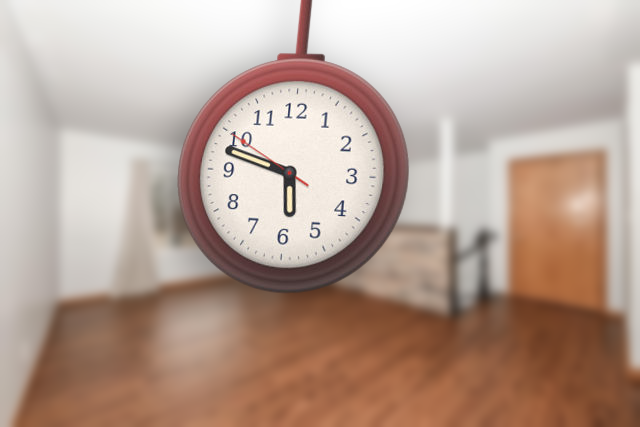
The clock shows 5.47.50
